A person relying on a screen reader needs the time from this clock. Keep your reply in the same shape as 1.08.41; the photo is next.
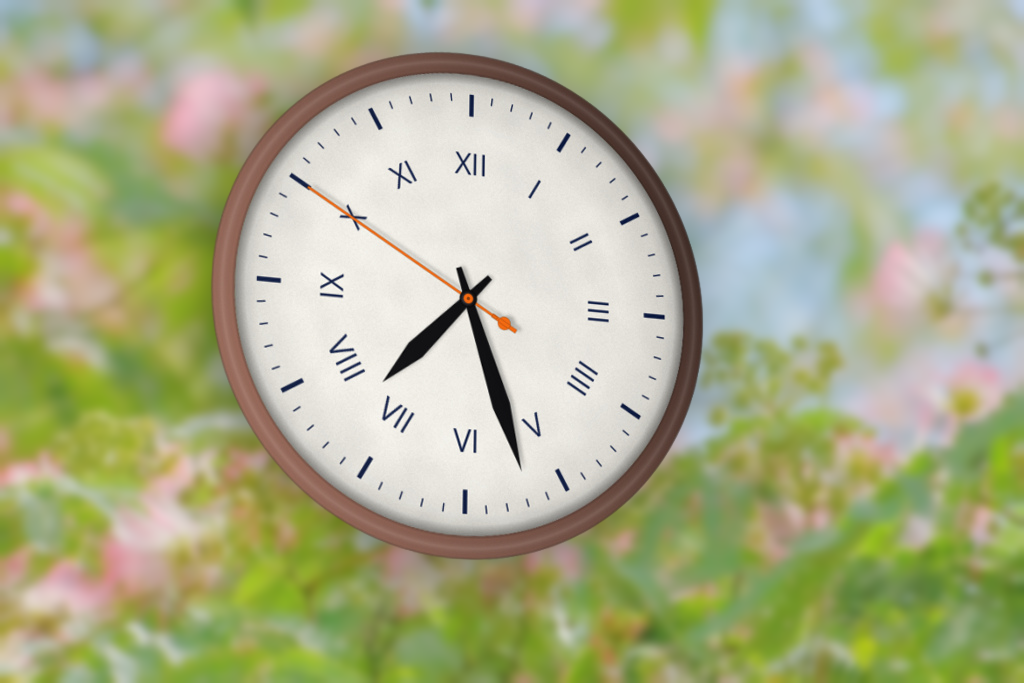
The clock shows 7.26.50
